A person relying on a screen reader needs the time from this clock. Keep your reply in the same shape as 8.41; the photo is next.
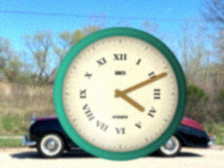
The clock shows 4.11
